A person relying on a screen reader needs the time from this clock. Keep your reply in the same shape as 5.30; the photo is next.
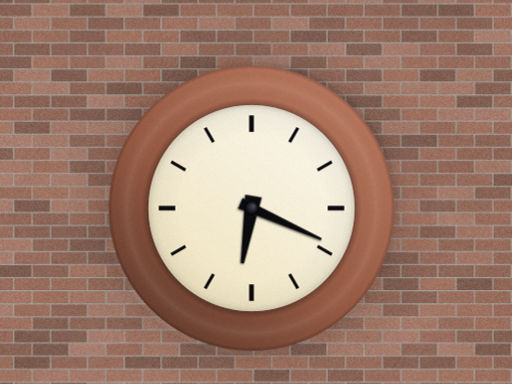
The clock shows 6.19
